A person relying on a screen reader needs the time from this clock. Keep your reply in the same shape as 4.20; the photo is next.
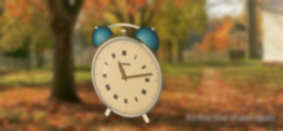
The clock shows 11.13
